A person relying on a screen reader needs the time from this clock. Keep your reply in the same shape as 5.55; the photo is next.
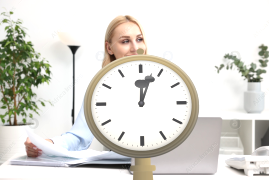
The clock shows 12.03
